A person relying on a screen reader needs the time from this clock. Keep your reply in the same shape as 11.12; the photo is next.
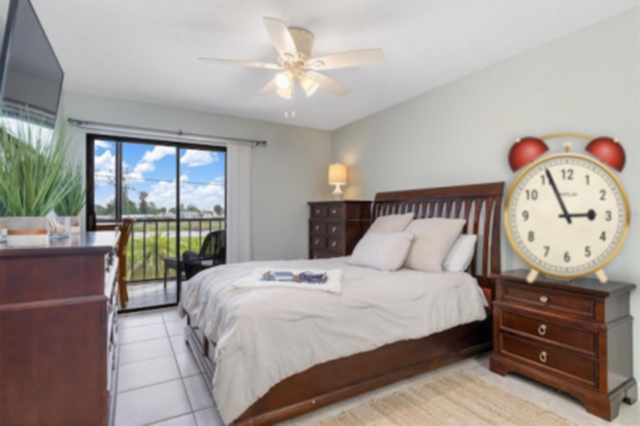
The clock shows 2.56
